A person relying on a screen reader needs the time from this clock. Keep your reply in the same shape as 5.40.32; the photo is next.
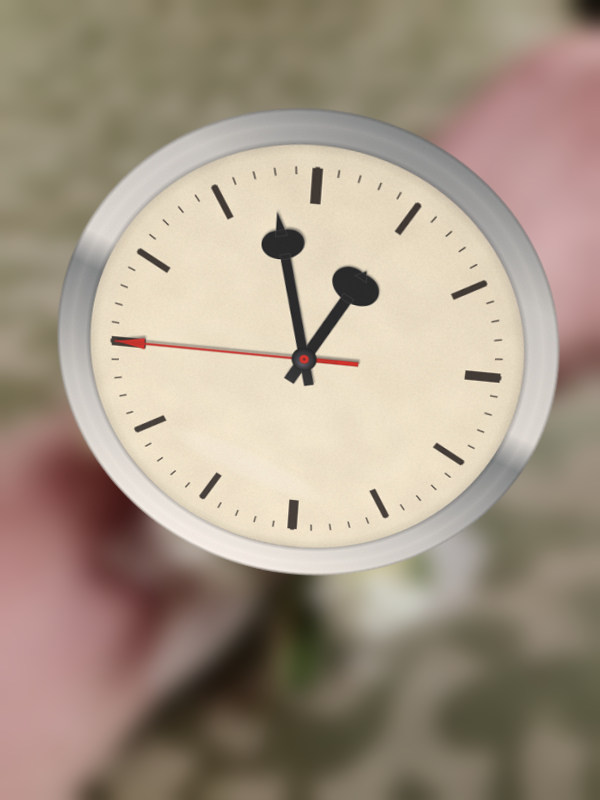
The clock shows 12.57.45
